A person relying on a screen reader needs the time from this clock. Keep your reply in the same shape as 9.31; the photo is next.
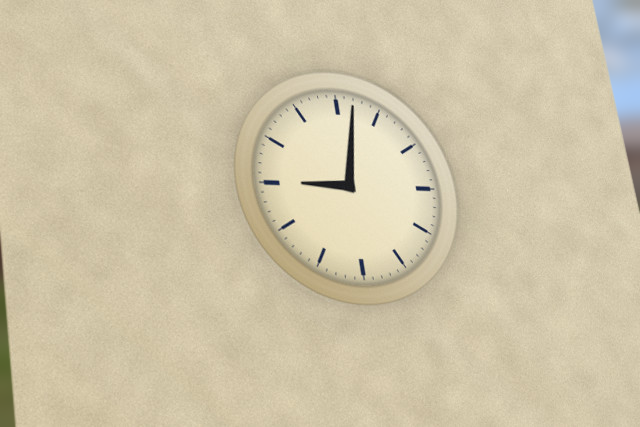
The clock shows 9.02
